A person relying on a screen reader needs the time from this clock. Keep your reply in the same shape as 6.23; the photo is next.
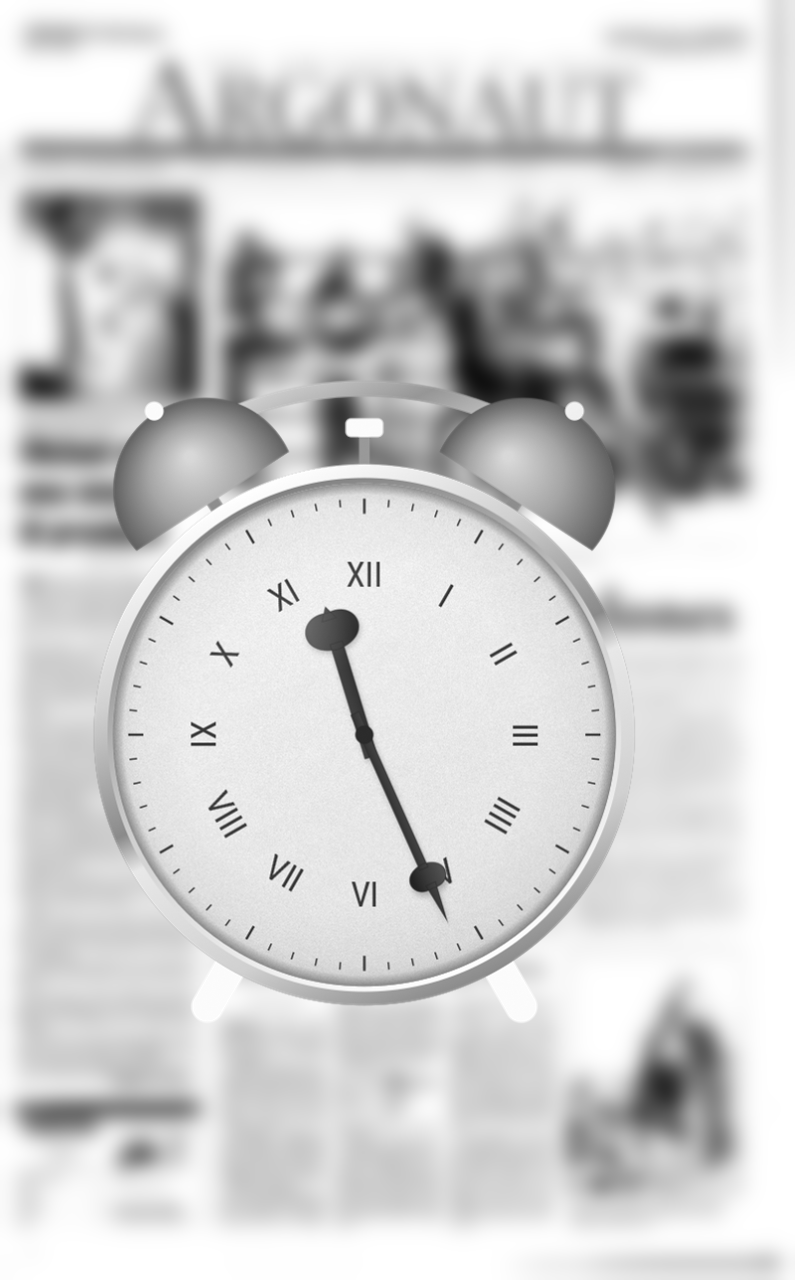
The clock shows 11.26
